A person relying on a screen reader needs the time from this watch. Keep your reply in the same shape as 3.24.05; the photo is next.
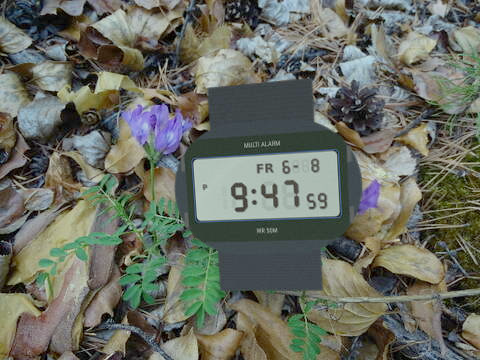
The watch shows 9.47.59
